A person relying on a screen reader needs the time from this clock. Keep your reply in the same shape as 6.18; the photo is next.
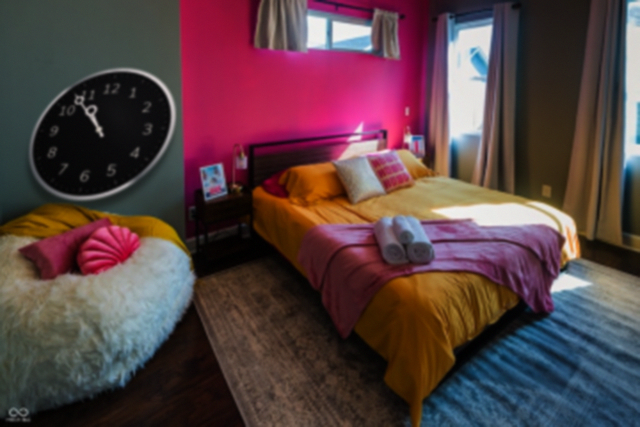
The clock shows 10.53
